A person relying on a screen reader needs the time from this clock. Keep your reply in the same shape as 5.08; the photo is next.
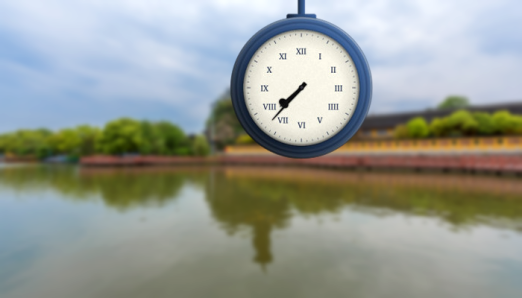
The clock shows 7.37
